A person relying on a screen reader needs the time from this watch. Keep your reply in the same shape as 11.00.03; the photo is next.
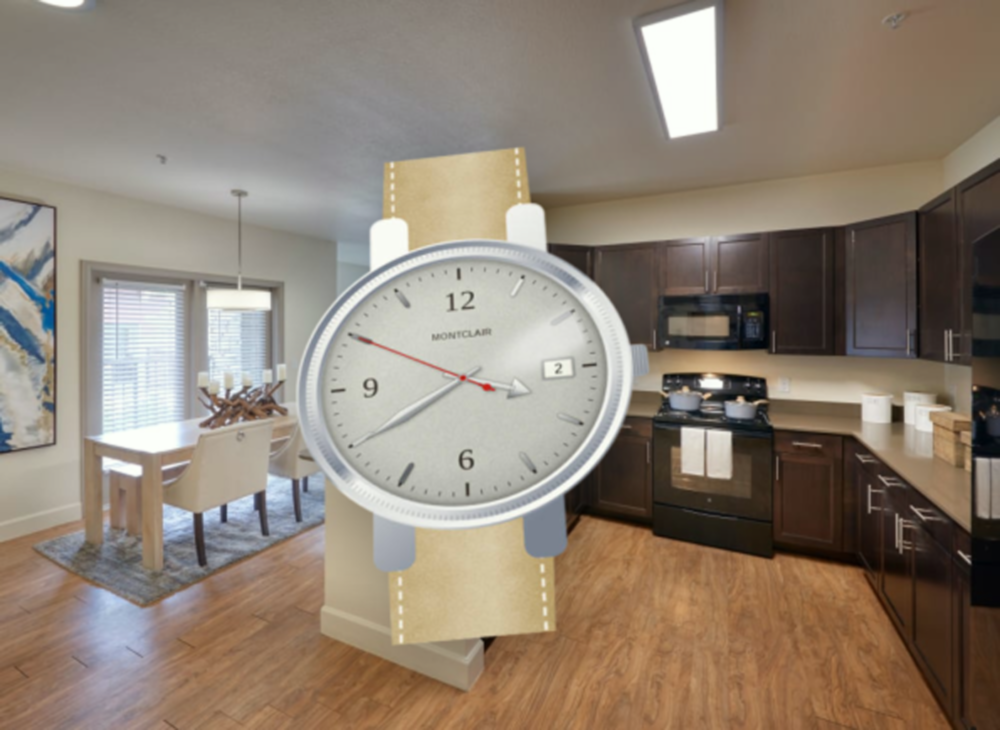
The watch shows 3.39.50
